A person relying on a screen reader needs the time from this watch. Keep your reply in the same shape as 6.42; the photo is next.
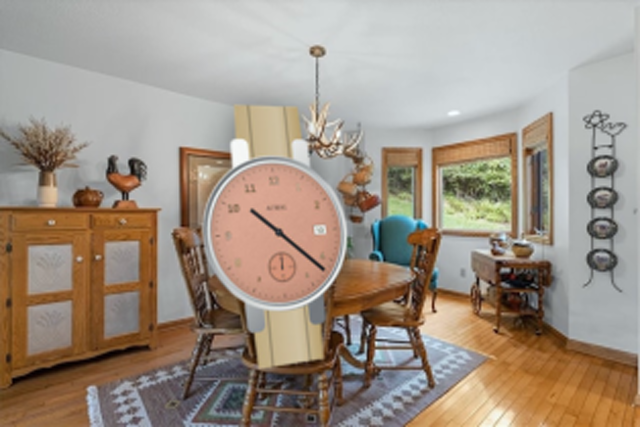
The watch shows 10.22
